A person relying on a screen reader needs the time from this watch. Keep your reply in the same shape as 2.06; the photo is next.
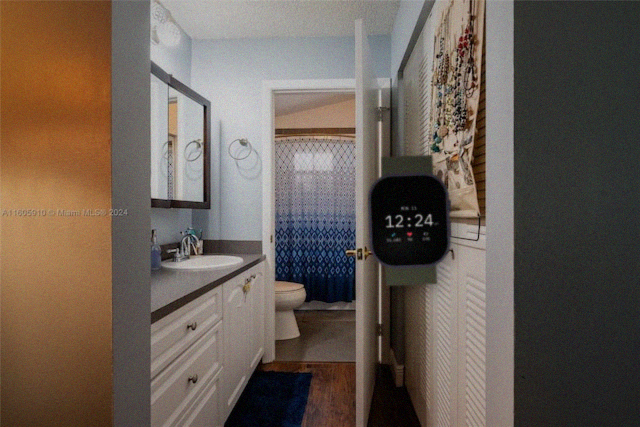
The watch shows 12.24
